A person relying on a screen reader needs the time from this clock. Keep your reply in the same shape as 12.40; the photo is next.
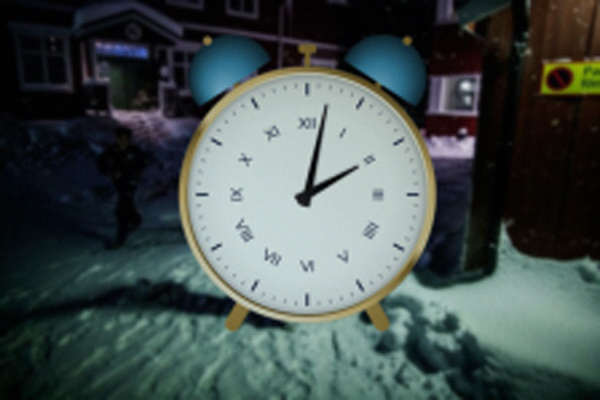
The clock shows 2.02
